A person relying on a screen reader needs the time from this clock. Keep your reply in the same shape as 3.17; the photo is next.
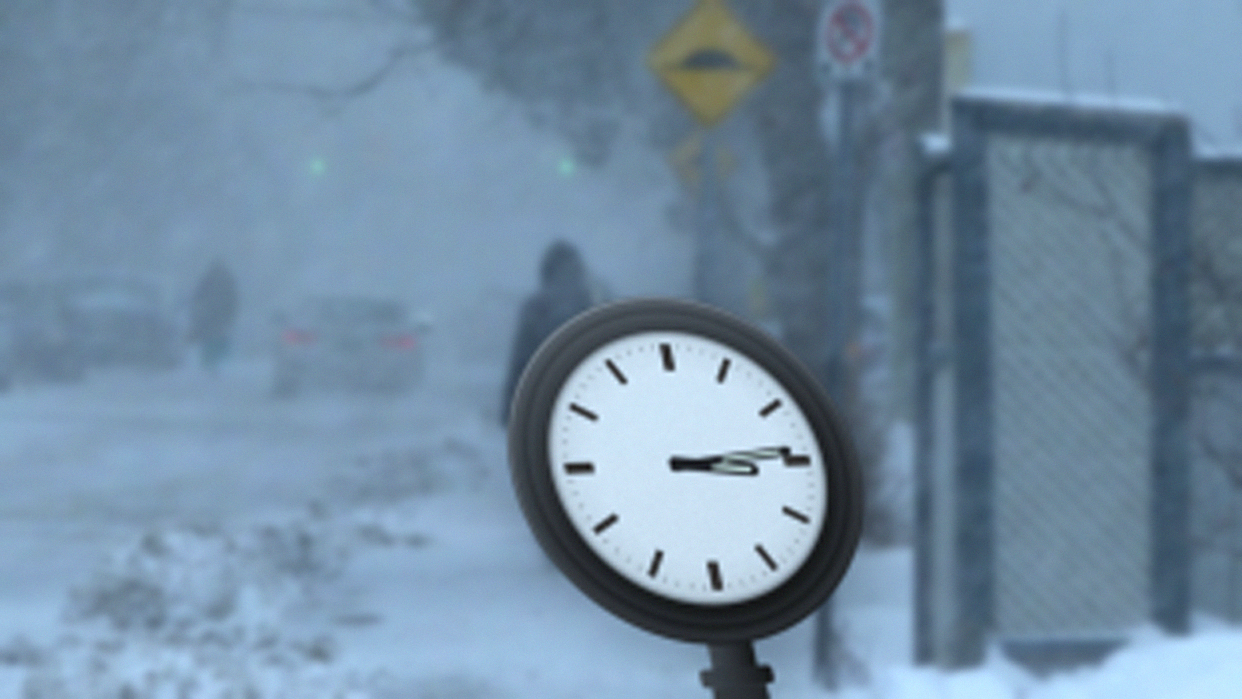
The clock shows 3.14
